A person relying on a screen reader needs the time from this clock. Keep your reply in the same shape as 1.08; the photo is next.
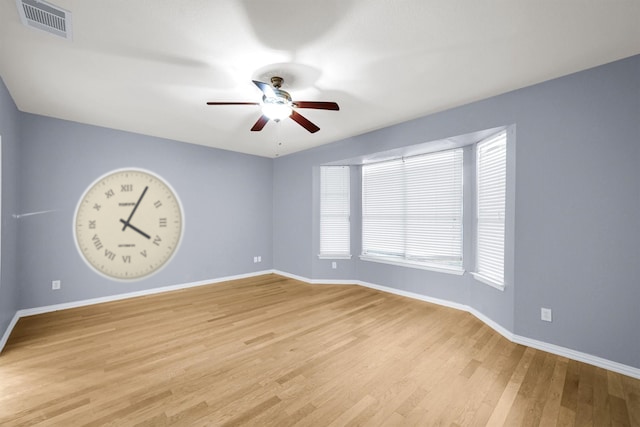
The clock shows 4.05
